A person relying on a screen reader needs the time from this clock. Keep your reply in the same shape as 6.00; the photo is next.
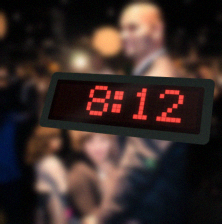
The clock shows 8.12
